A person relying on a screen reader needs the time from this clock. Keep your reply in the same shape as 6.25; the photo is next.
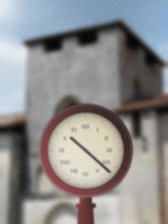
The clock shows 10.22
